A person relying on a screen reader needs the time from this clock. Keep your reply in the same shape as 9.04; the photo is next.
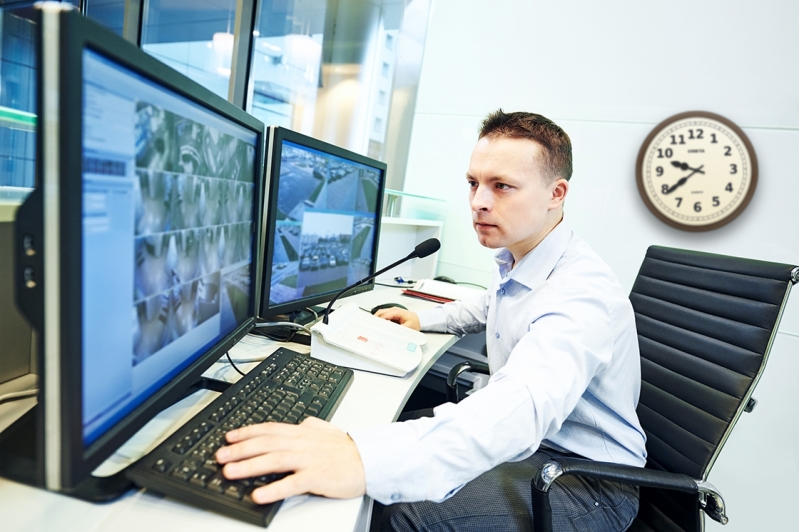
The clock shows 9.39
